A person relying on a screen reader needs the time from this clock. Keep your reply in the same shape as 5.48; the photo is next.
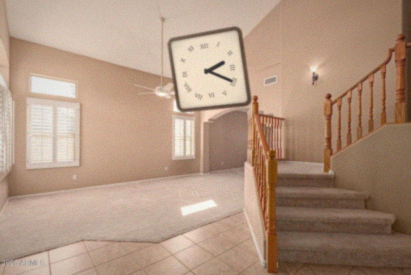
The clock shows 2.20
